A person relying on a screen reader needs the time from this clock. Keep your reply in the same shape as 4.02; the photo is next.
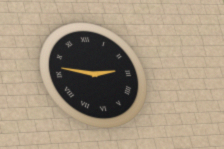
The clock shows 2.47
